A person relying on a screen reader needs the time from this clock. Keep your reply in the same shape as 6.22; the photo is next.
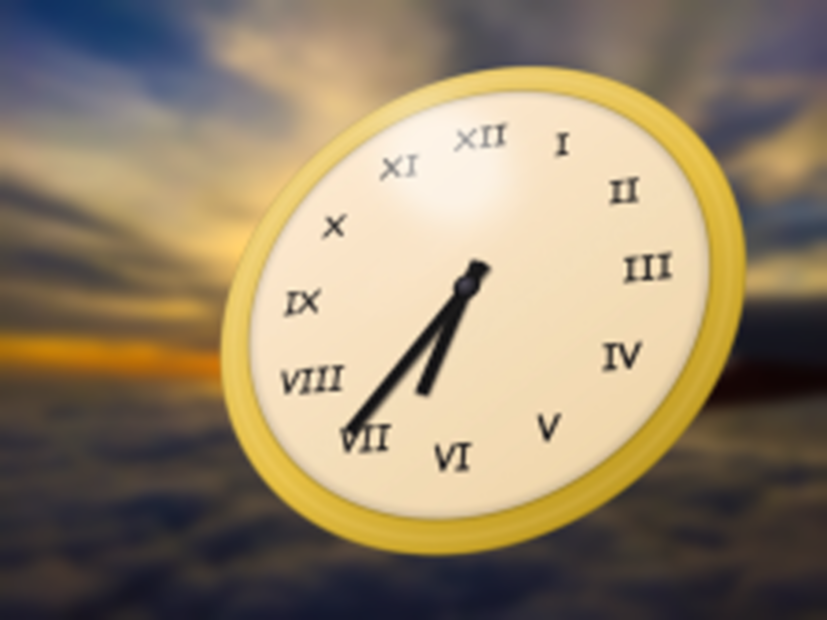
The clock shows 6.36
